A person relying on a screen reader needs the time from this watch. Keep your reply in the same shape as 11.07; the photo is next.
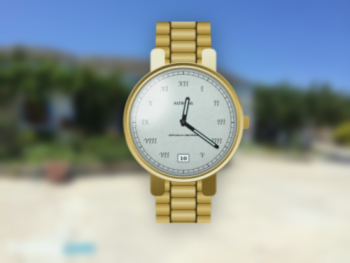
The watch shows 12.21
